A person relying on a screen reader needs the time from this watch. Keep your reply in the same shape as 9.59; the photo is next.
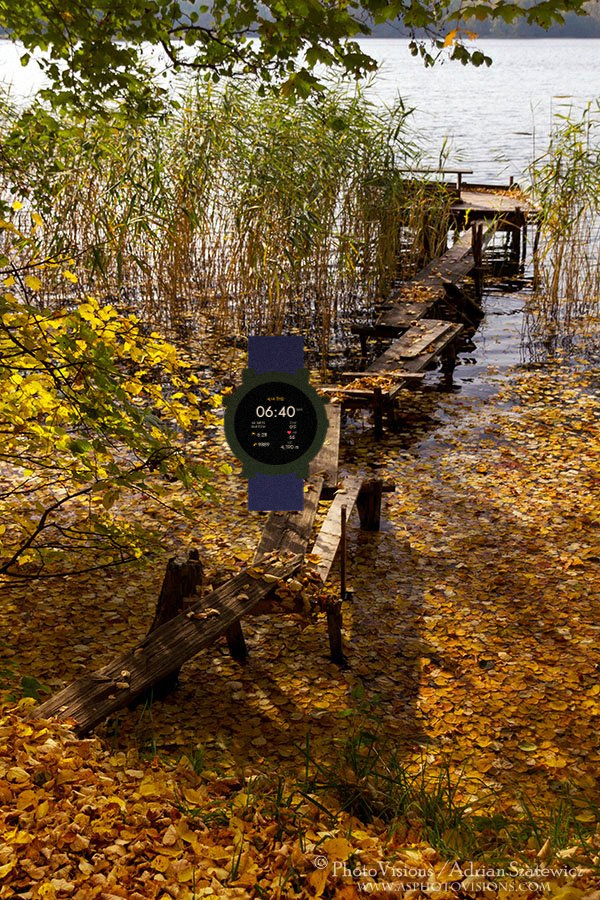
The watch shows 6.40
